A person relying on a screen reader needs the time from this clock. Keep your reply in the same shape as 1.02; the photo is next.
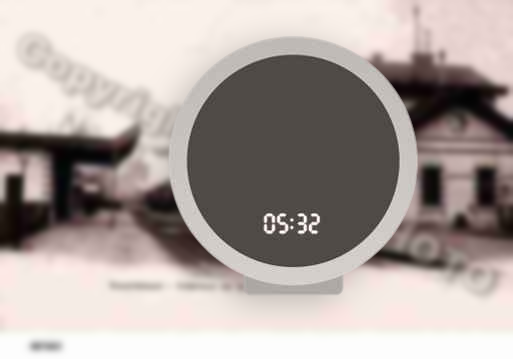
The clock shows 5.32
